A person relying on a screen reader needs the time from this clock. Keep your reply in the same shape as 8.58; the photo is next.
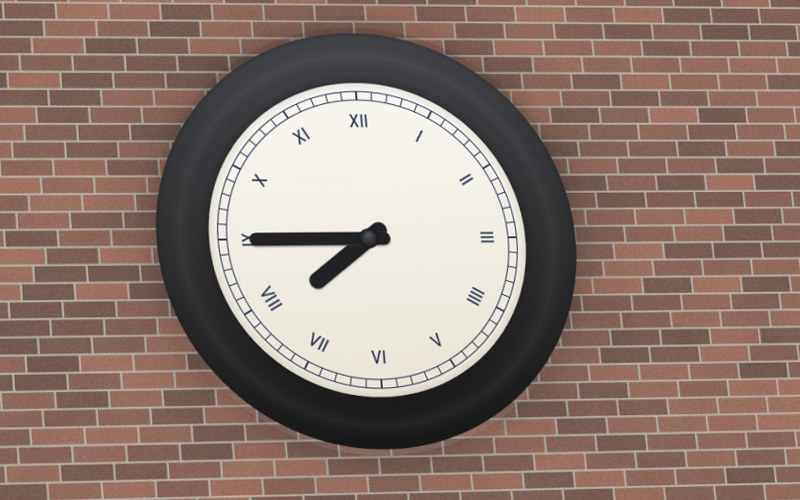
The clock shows 7.45
